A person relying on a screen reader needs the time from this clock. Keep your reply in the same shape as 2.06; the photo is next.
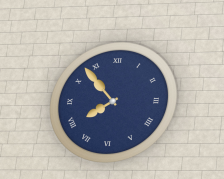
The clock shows 7.53
